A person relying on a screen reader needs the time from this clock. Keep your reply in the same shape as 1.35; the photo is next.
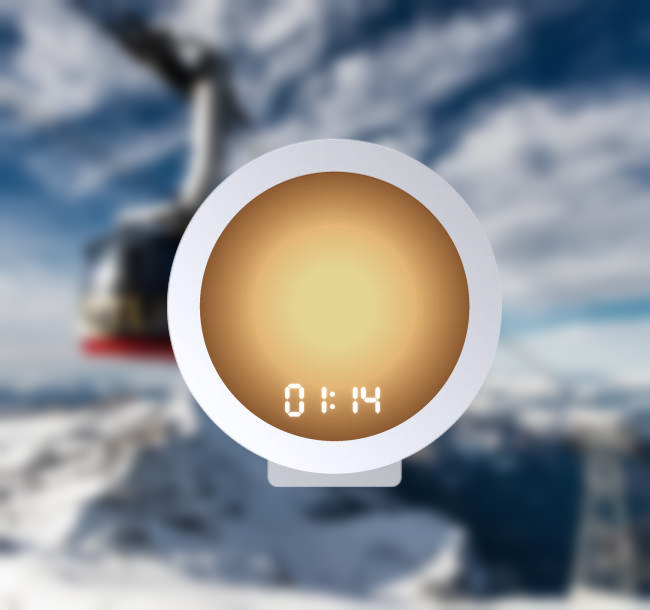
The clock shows 1.14
